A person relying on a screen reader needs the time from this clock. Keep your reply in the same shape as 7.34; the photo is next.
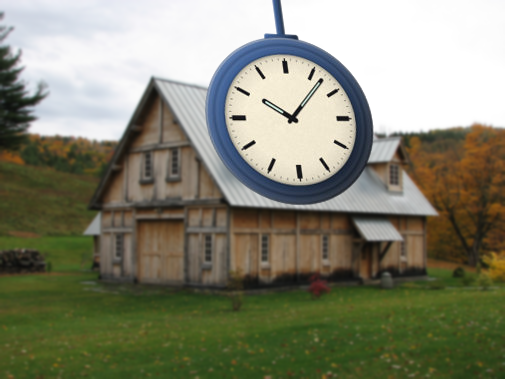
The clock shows 10.07
